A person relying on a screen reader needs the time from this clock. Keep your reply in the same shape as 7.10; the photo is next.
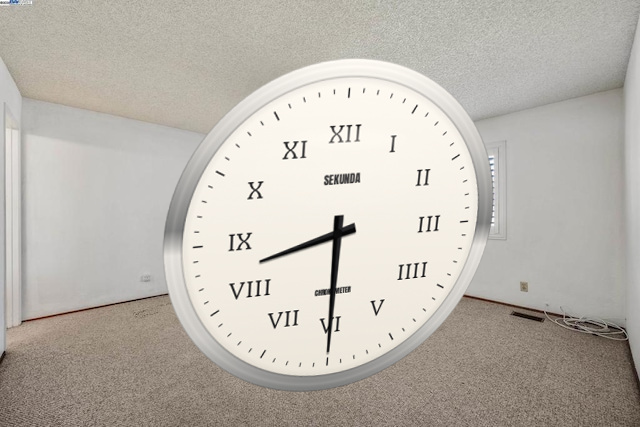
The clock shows 8.30
